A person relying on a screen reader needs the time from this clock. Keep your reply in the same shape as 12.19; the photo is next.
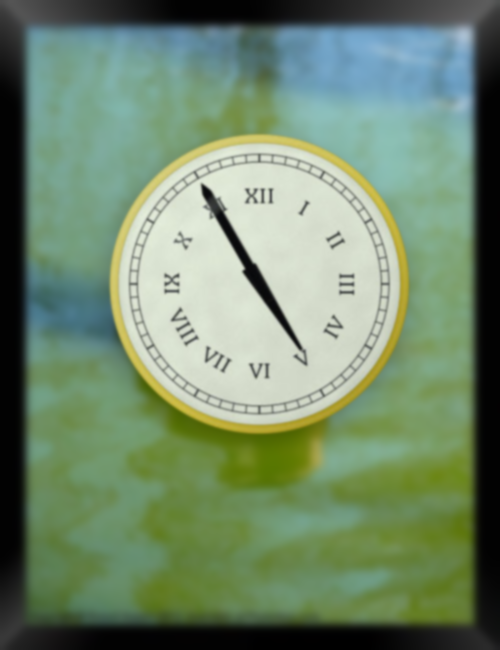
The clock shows 4.55
